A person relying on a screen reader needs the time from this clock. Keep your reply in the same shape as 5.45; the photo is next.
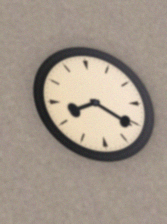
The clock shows 8.21
